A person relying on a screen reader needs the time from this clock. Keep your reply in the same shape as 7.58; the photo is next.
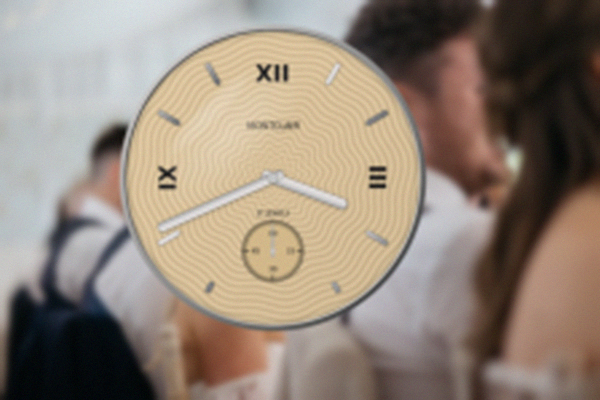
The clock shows 3.41
